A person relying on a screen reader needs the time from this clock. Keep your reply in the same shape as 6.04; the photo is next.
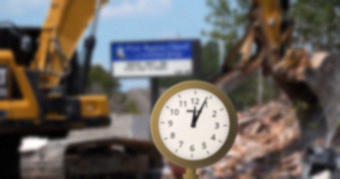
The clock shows 12.04
